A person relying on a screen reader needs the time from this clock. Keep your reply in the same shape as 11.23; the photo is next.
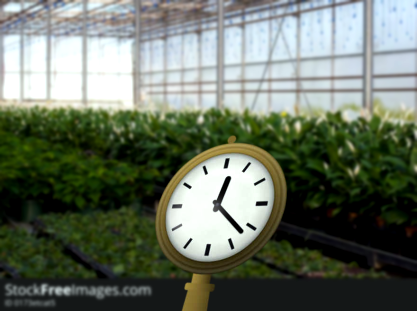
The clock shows 12.22
